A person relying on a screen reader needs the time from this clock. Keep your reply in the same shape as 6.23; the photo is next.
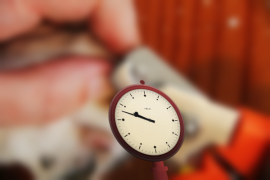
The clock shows 9.48
